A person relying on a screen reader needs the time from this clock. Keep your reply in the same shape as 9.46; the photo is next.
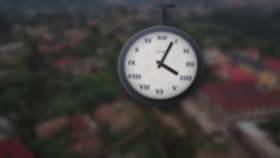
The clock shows 4.04
